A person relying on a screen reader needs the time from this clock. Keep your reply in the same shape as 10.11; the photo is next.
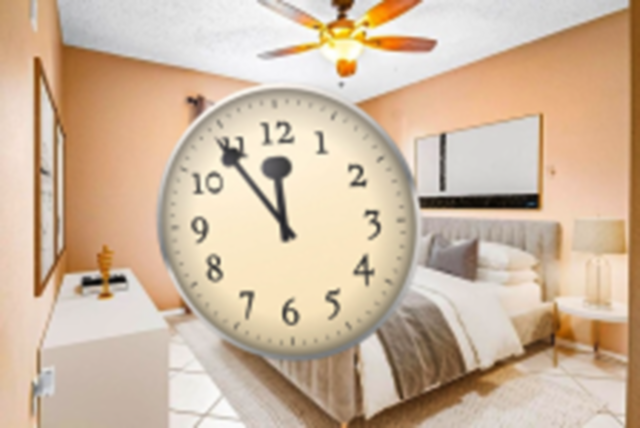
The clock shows 11.54
